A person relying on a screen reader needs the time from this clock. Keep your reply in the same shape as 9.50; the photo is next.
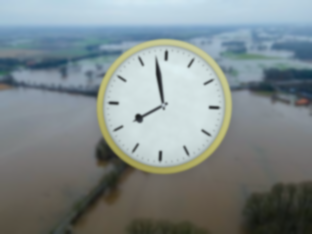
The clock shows 7.58
